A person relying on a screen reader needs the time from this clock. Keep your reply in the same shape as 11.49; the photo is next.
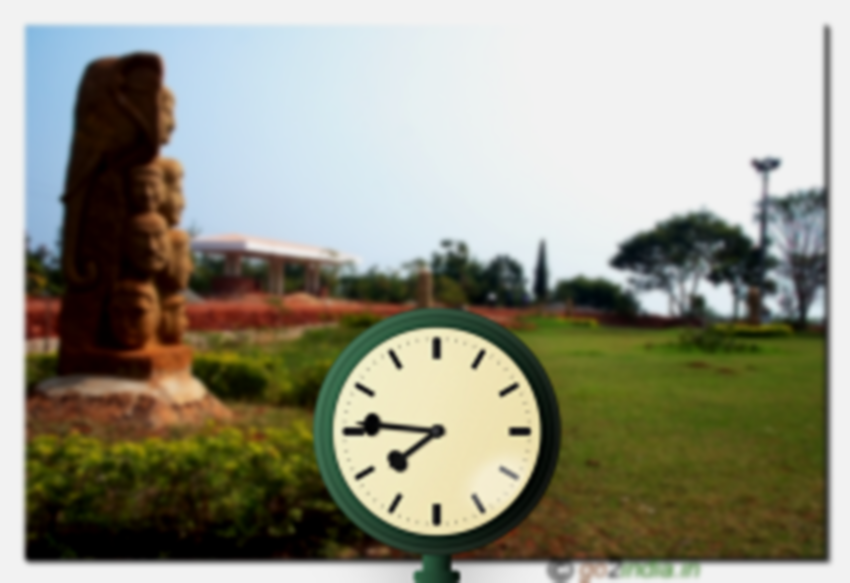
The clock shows 7.46
